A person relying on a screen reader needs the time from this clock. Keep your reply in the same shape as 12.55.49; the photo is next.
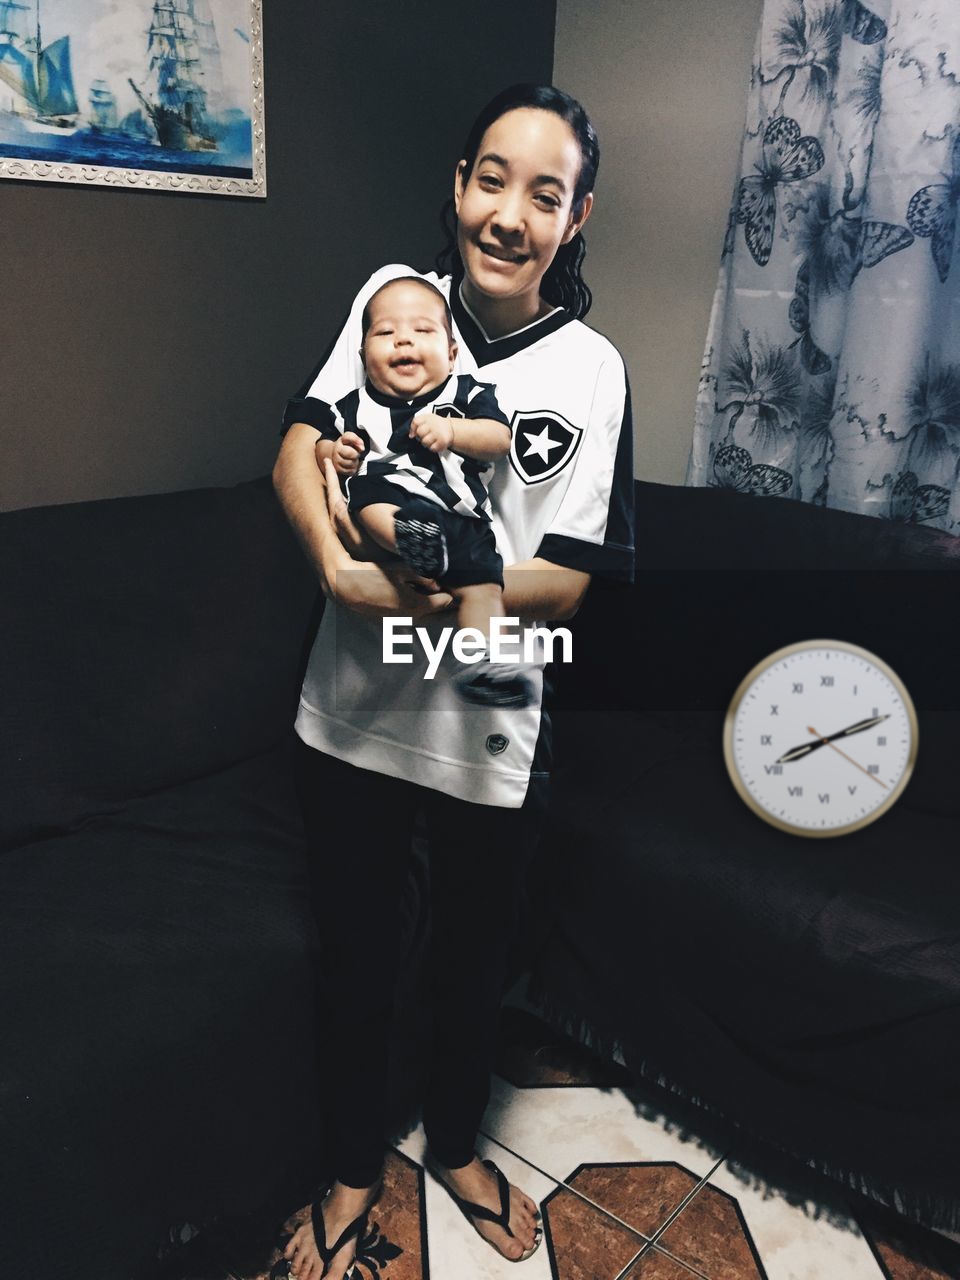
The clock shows 8.11.21
